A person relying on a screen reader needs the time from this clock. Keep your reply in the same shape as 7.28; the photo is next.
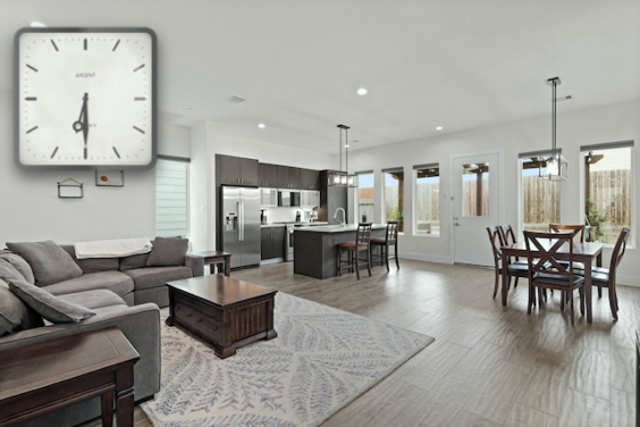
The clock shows 6.30
